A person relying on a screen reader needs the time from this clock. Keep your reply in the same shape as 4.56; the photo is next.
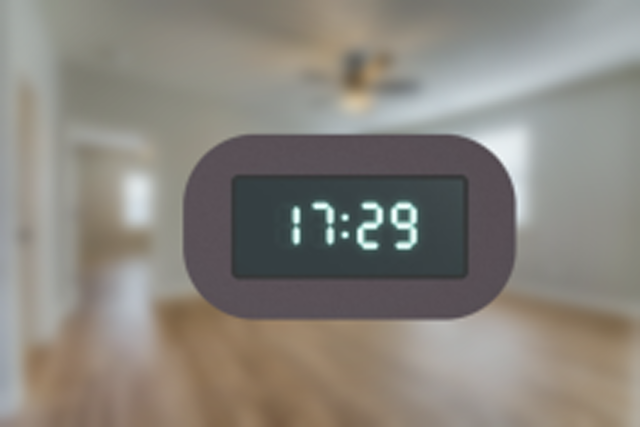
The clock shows 17.29
